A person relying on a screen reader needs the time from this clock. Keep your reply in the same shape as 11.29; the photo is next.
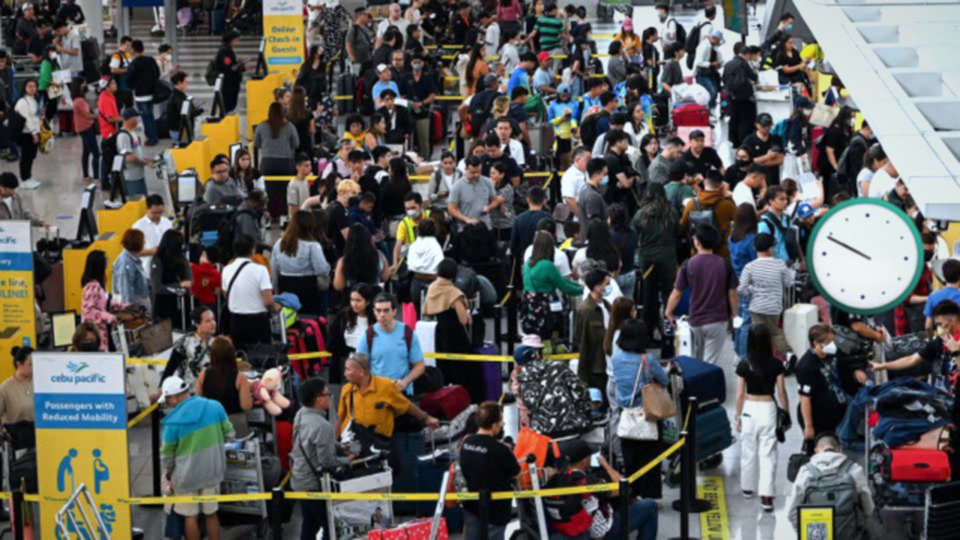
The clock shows 9.49
